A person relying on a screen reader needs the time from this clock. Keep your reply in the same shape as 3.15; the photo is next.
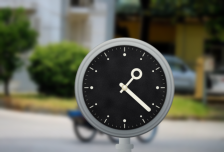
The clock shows 1.22
